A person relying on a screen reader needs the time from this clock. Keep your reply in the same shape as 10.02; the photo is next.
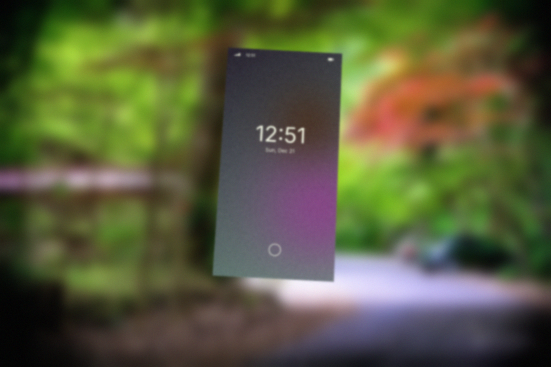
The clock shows 12.51
